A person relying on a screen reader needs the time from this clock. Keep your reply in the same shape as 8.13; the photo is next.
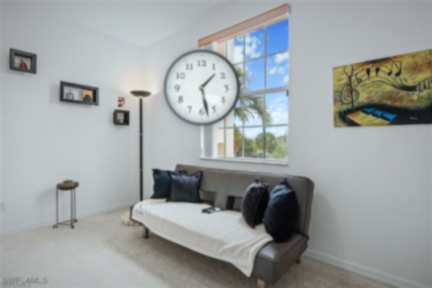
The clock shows 1.28
